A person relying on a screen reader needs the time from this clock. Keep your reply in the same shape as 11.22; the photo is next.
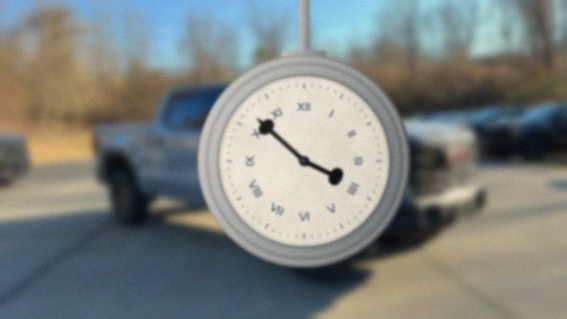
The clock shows 3.52
